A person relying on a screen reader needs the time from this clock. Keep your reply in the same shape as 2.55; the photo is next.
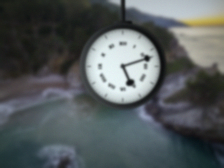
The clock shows 5.12
